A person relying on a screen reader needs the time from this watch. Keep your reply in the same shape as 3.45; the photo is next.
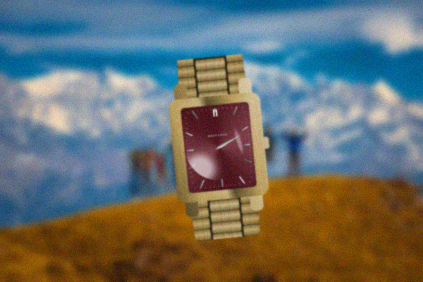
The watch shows 2.11
